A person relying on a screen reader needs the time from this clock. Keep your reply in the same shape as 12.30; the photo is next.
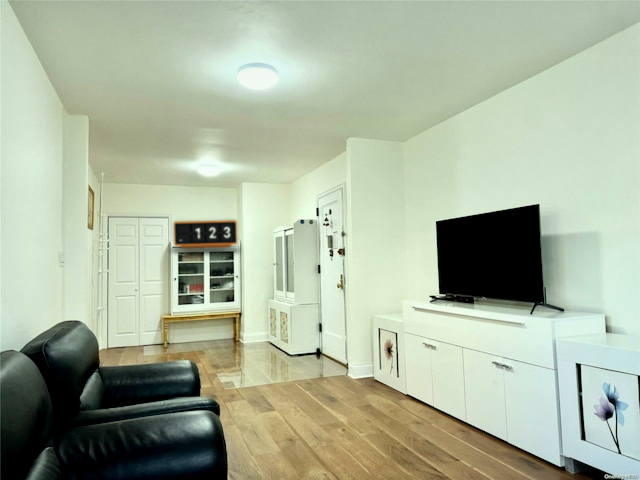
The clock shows 1.23
